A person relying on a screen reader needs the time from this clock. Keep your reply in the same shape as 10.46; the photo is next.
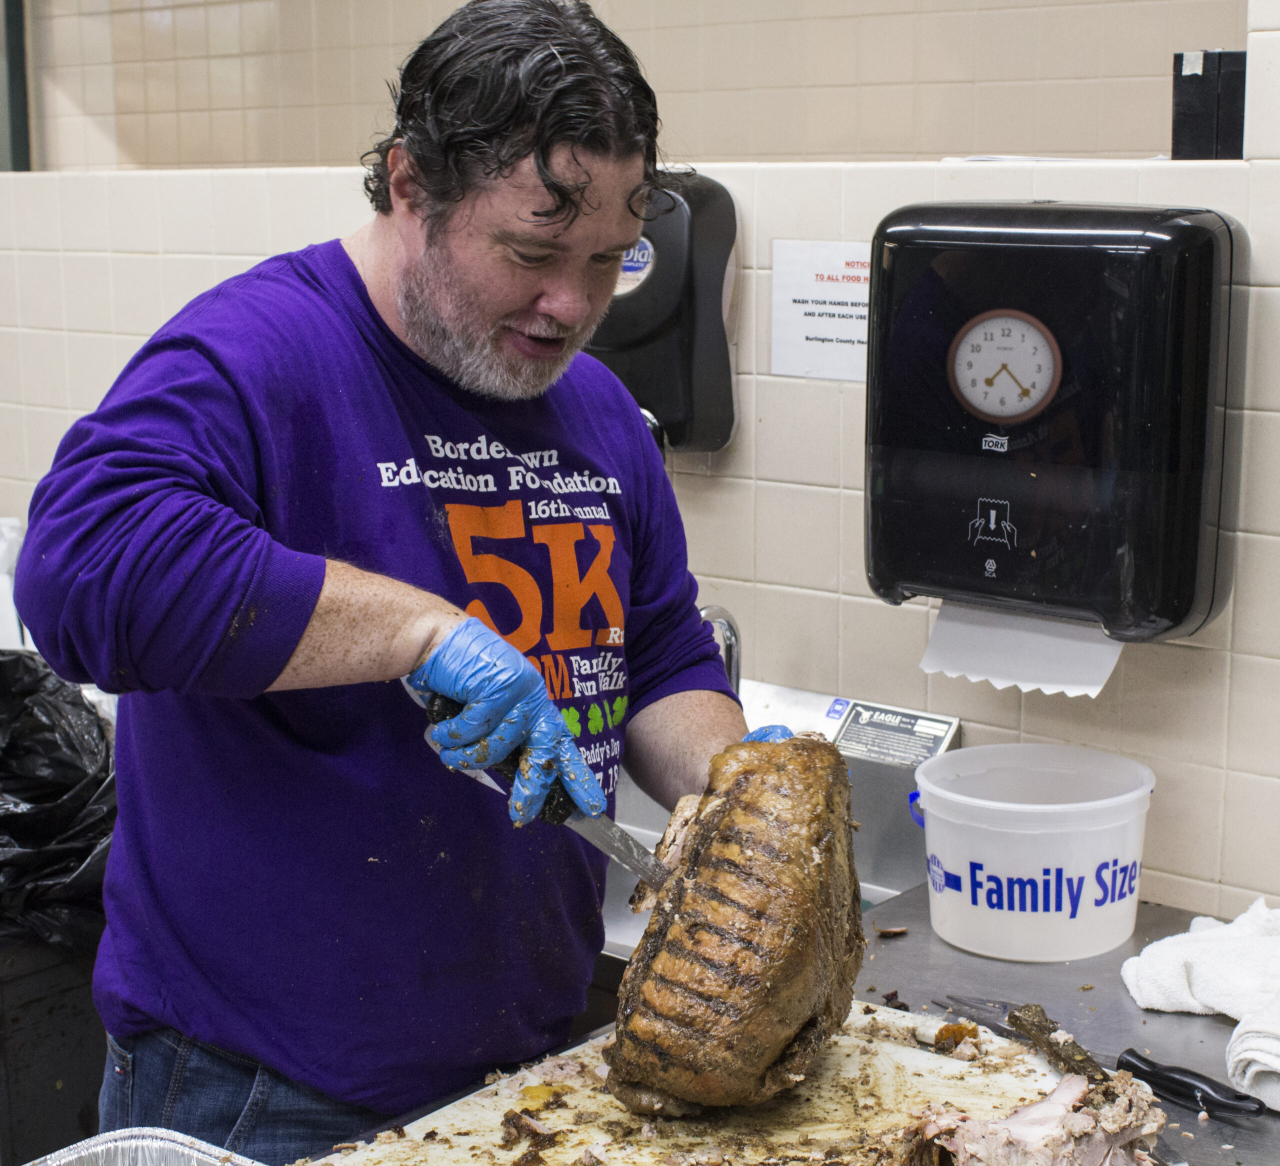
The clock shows 7.23
